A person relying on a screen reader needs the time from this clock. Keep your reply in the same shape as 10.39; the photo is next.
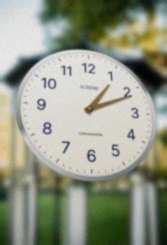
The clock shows 1.11
